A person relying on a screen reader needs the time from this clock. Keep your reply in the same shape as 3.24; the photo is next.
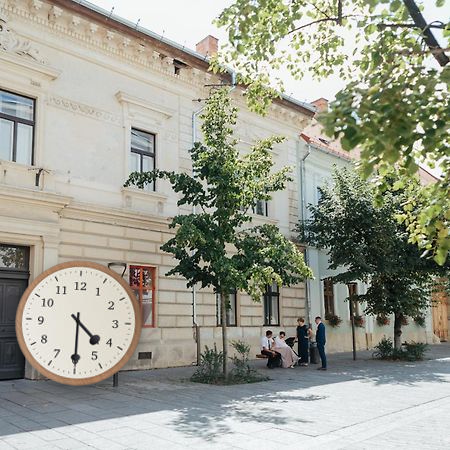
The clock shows 4.30
